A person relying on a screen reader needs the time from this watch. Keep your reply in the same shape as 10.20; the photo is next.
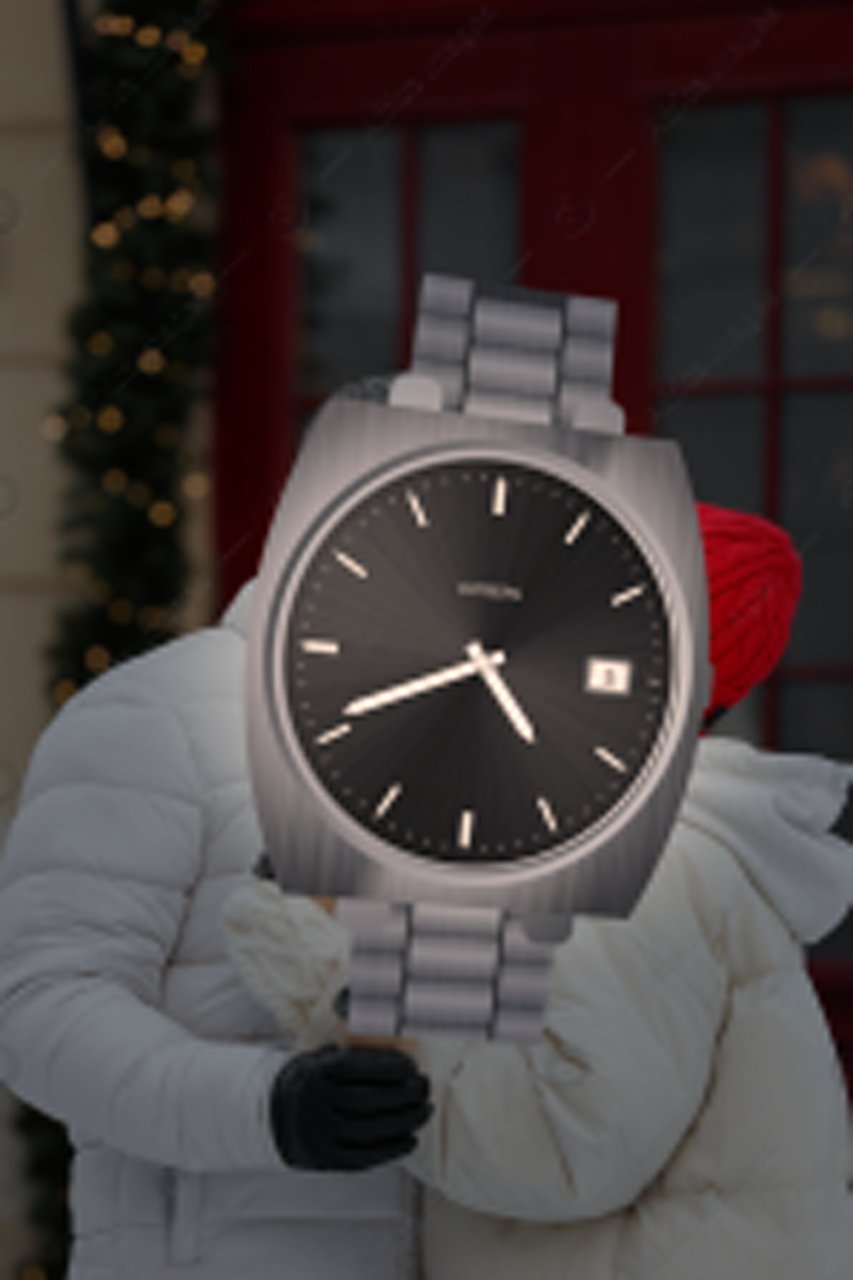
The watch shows 4.41
